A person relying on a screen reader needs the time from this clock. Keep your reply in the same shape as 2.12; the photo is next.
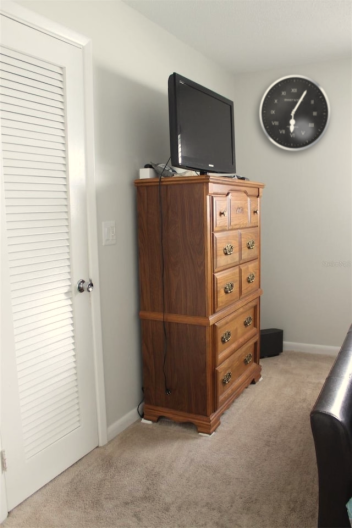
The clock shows 6.05
